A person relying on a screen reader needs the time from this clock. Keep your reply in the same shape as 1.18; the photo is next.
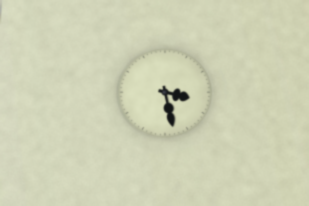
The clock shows 3.28
